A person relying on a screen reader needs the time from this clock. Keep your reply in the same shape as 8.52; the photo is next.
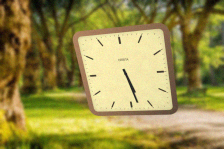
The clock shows 5.28
